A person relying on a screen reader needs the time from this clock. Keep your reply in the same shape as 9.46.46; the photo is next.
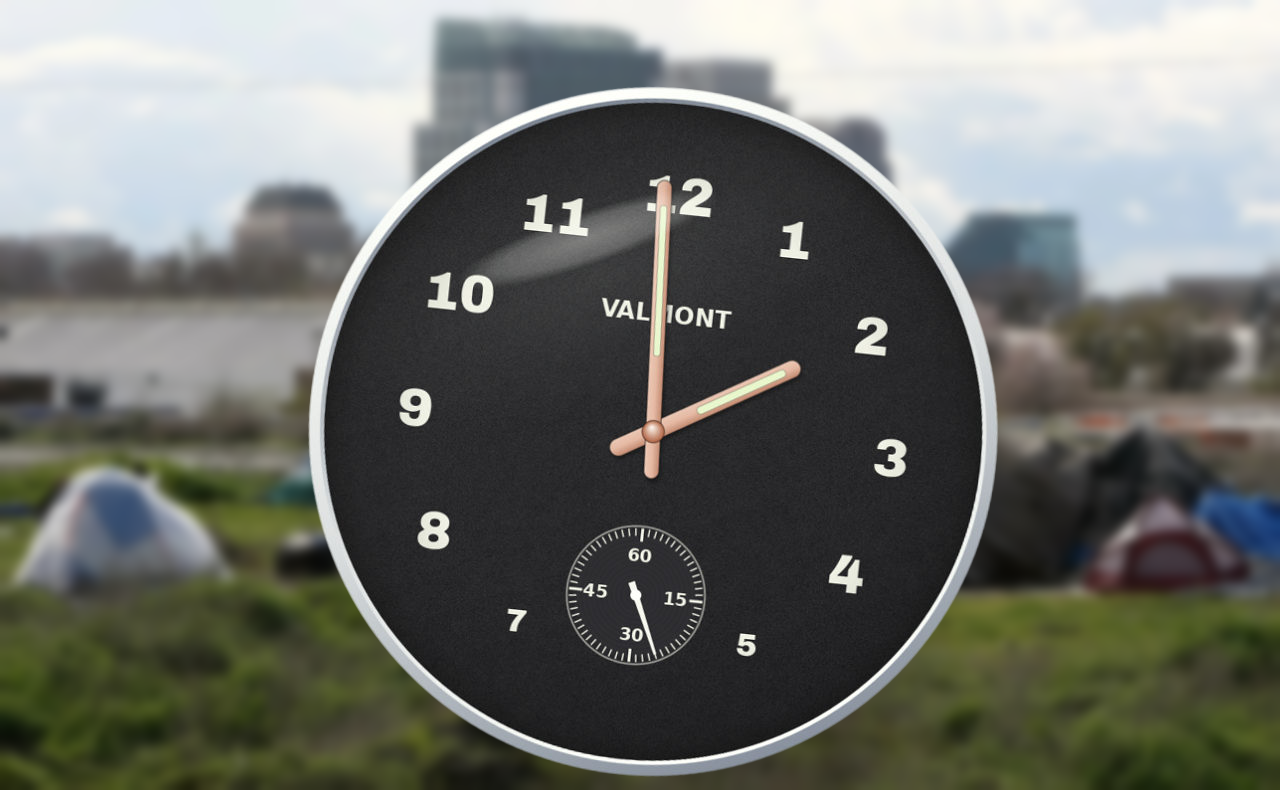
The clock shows 1.59.26
